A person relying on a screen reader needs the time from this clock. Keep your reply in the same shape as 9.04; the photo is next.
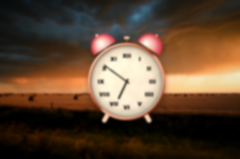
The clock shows 6.51
